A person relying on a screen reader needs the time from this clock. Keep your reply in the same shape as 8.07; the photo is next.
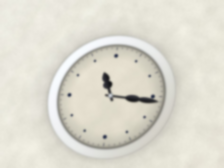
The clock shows 11.16
